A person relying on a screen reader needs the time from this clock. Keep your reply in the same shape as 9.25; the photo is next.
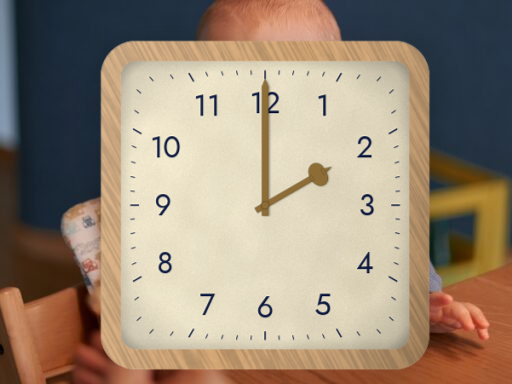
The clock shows 2.00
